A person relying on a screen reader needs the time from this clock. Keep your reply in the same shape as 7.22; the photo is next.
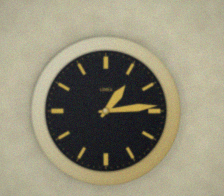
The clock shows 1.14
